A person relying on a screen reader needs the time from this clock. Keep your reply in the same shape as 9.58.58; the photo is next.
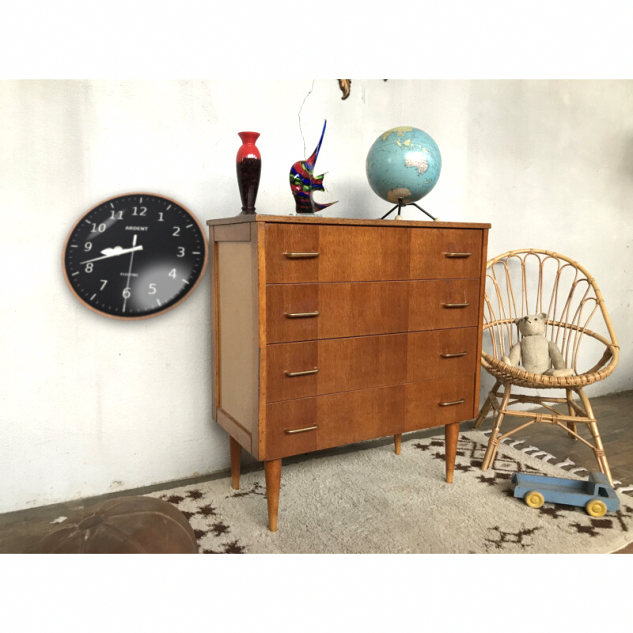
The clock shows 8.41.30
